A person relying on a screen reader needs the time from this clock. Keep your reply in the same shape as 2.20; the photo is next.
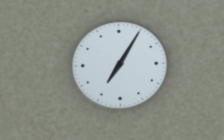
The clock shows 7.05
